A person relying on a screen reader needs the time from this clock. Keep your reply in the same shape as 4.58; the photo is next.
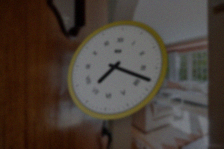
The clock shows 7.18
